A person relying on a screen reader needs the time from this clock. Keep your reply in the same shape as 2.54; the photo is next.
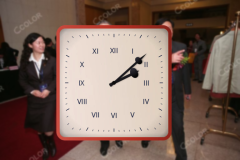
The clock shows 2.08
